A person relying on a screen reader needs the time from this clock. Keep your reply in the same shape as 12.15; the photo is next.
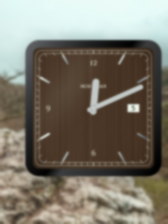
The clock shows 12.11
